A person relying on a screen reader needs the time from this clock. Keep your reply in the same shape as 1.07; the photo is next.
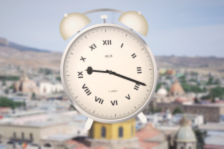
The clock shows 9.19
